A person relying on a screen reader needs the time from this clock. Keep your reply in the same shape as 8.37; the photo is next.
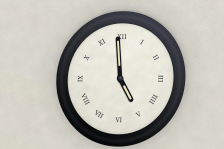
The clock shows 4.59
